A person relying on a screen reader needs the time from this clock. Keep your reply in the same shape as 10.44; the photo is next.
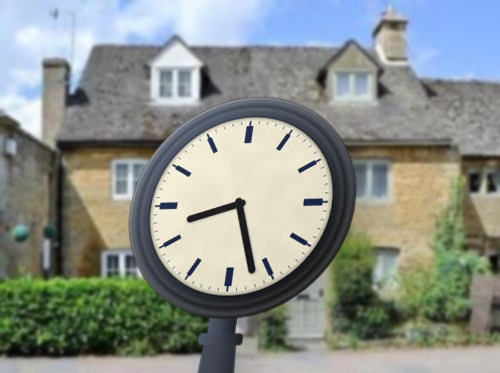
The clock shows 8.27
